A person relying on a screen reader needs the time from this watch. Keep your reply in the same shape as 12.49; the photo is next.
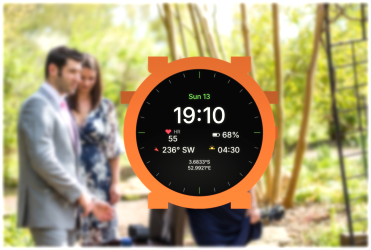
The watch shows 19.10
